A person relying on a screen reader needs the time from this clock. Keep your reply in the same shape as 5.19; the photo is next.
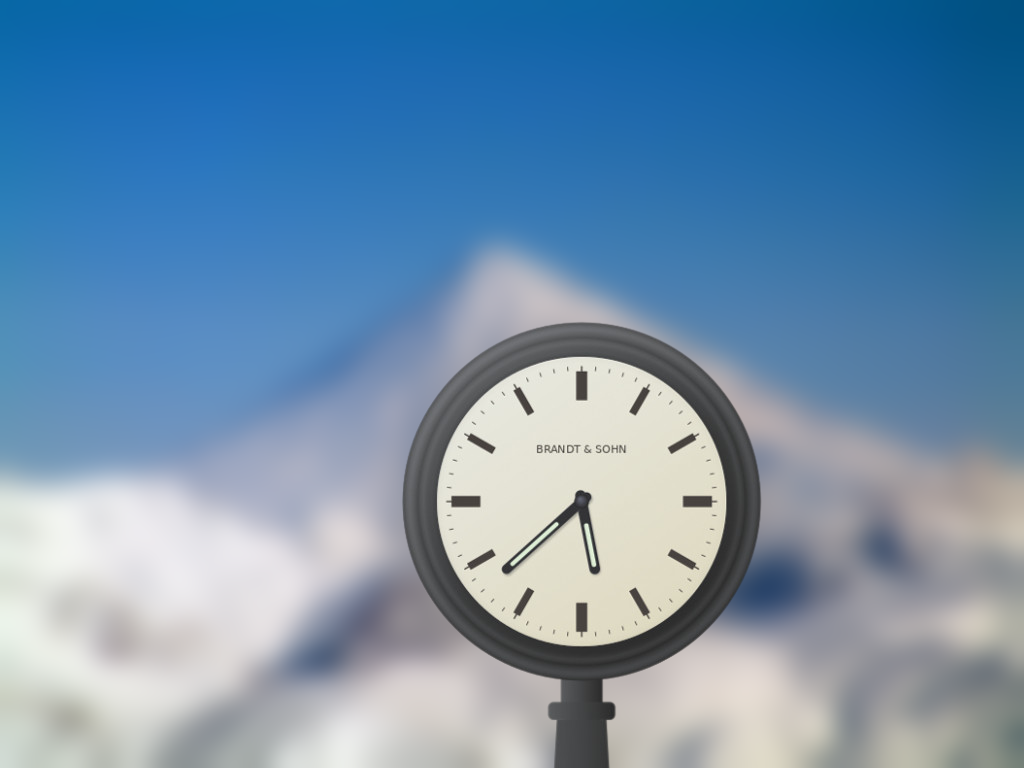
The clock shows 5.38
